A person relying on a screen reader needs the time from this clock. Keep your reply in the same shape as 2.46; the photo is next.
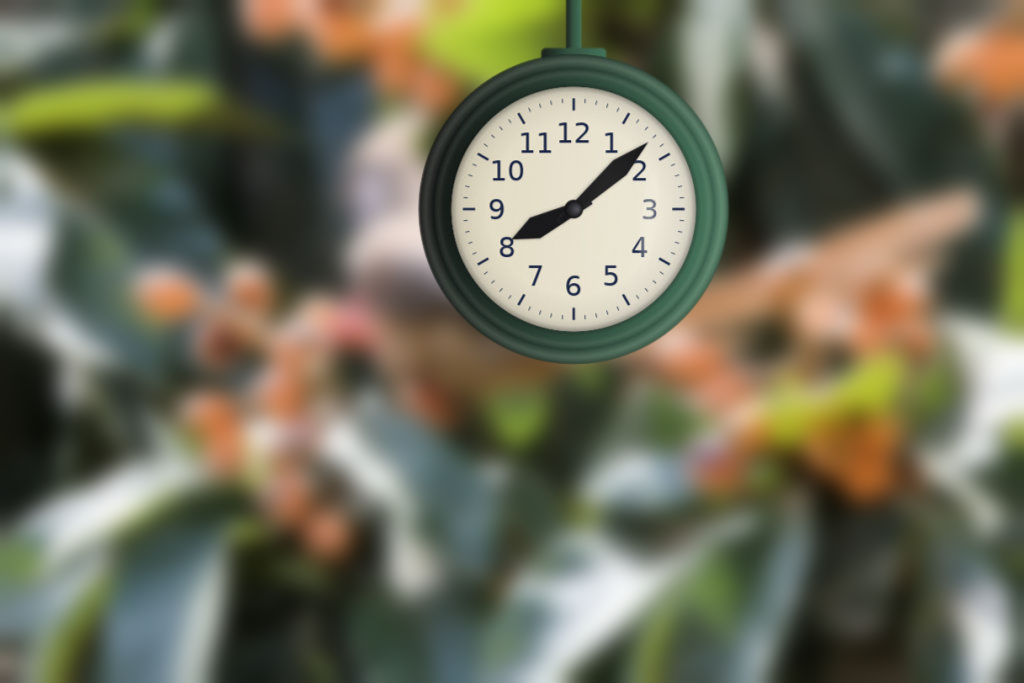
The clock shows 8.08
